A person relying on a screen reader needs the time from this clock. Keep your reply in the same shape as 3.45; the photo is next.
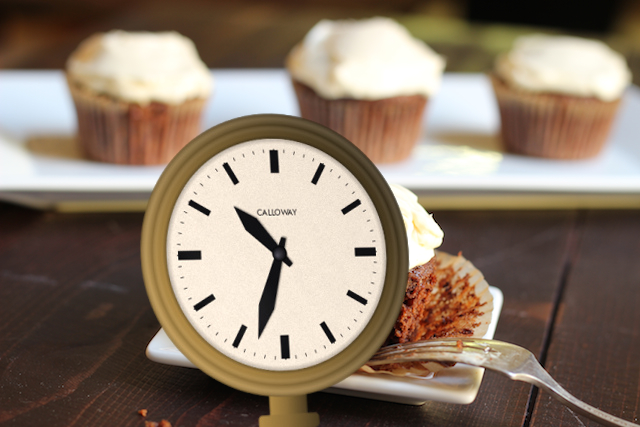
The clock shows 10.33
